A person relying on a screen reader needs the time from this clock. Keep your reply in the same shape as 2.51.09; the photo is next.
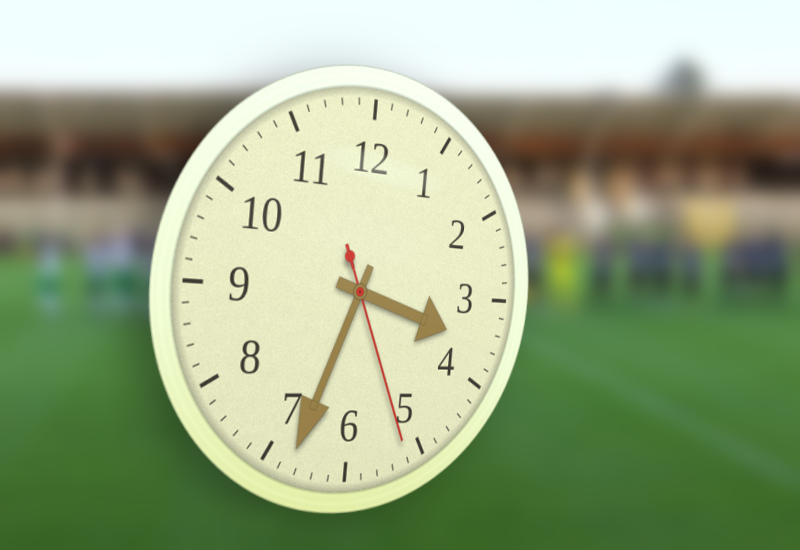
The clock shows 3.33.26
